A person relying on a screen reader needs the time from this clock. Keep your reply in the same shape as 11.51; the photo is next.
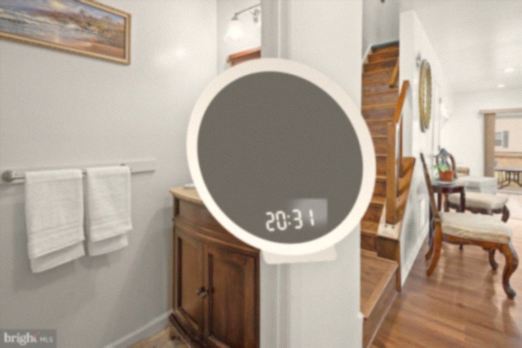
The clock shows 20.31
